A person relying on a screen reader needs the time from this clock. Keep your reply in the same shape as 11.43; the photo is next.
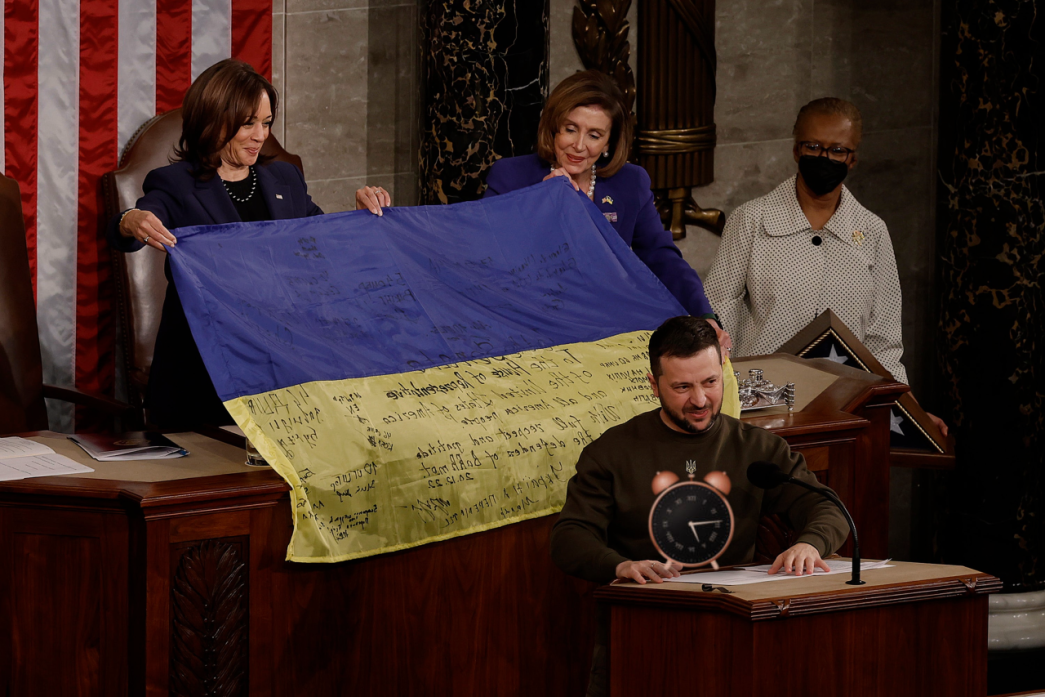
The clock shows 5.14
